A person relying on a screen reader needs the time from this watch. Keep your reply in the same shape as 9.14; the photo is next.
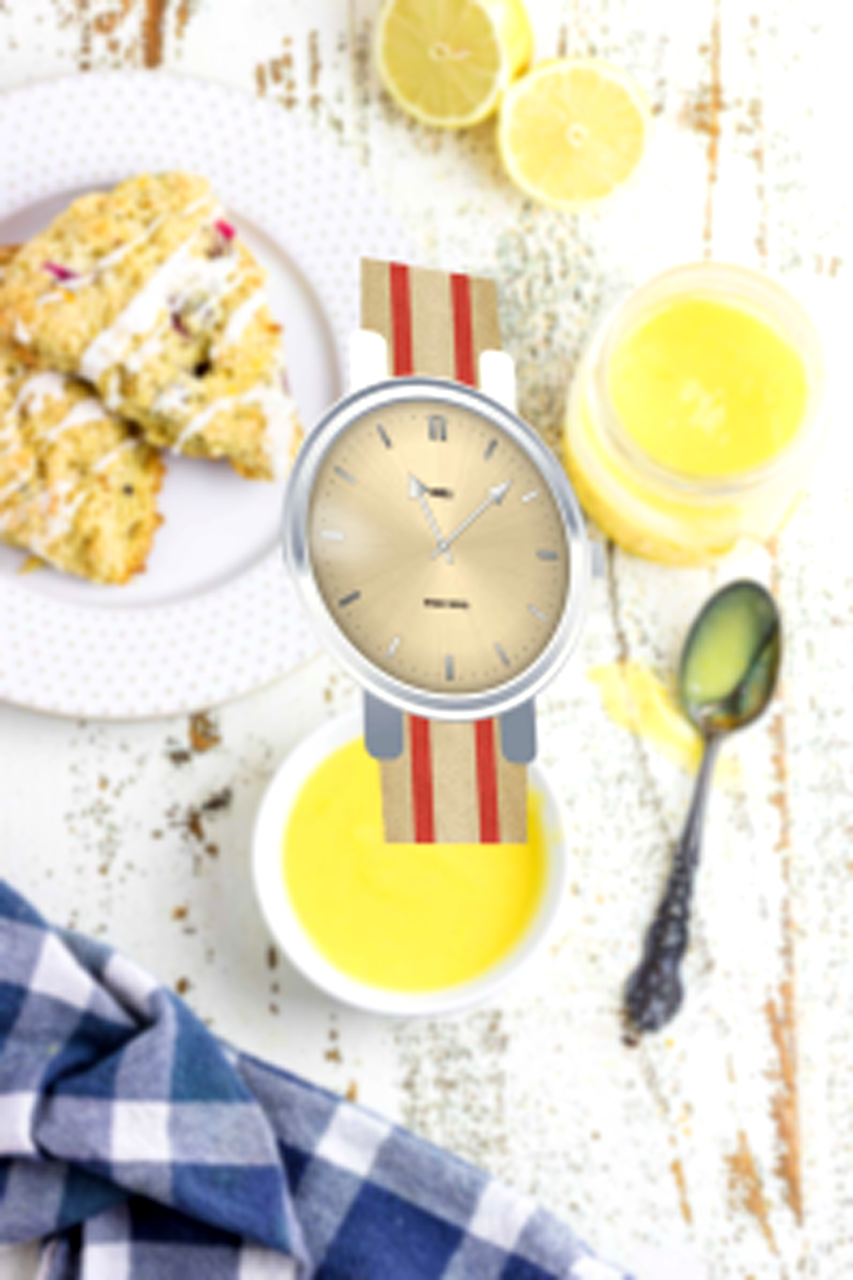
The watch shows 11.08
